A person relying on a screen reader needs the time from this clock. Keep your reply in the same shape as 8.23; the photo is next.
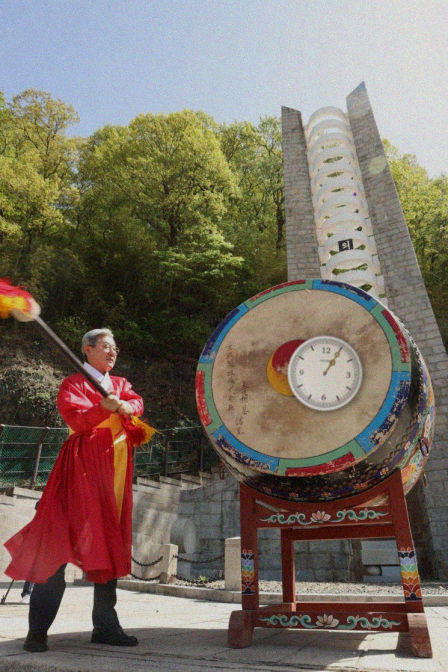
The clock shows 1.05
